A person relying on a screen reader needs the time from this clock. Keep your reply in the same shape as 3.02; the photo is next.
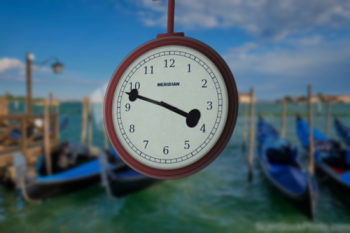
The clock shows 3.48
